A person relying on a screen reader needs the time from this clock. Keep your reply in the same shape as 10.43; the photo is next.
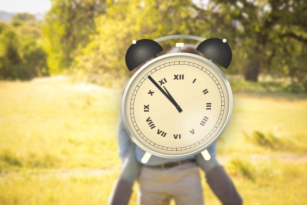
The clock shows 10.53
